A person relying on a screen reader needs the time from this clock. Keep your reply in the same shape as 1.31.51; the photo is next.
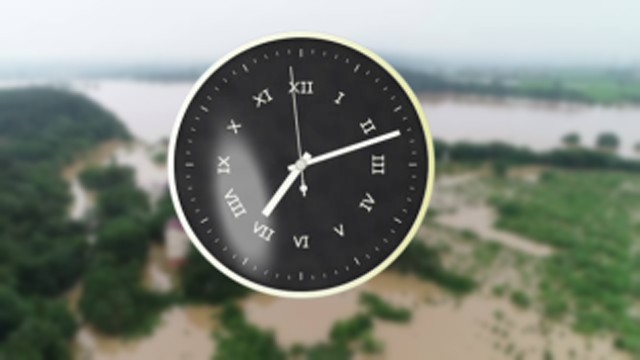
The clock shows 7.11.59
